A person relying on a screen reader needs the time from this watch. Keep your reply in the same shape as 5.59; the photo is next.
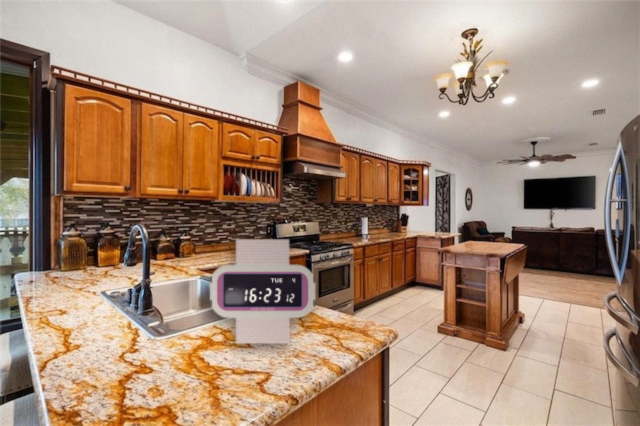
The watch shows 16.23
